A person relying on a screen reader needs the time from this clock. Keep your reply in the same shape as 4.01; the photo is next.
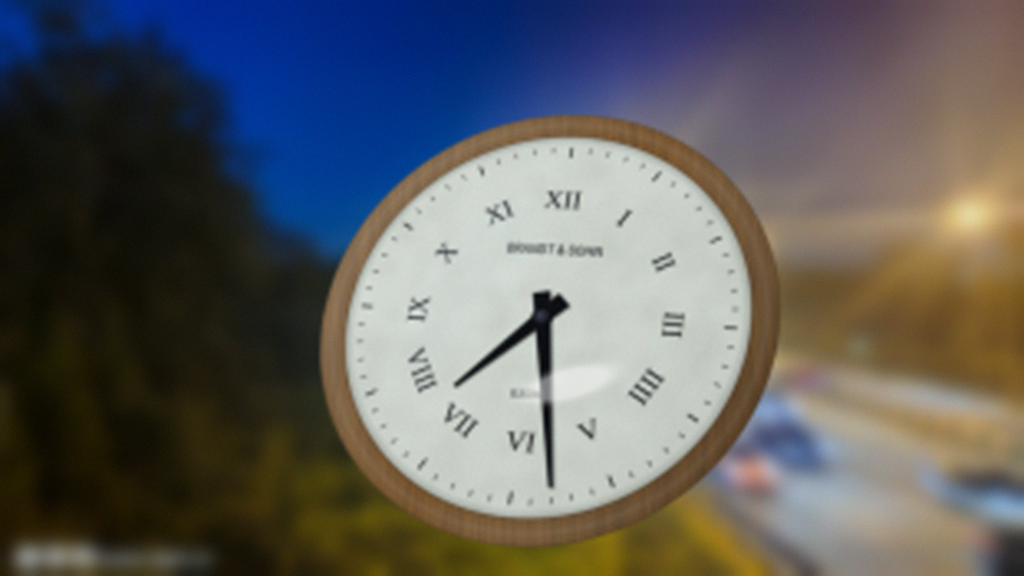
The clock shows 7.28
